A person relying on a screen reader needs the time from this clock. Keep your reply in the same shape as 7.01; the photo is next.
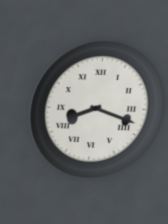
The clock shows 8.18
